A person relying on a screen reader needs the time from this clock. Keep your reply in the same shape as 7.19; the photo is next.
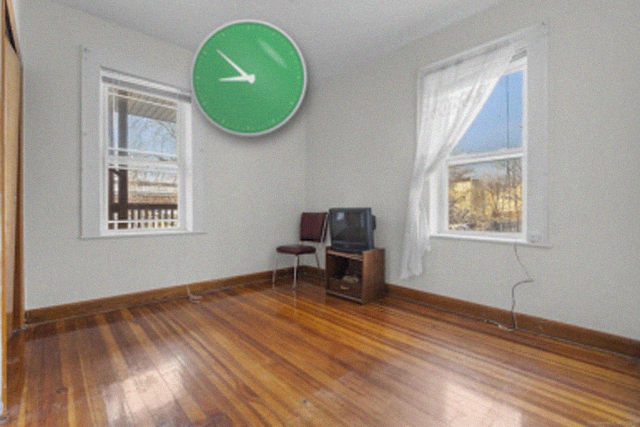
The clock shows 8.52
